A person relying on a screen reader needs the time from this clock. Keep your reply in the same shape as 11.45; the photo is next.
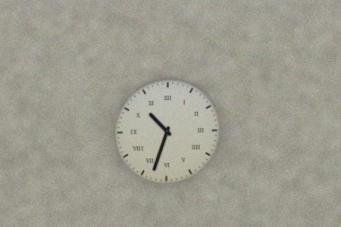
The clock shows 10.33
